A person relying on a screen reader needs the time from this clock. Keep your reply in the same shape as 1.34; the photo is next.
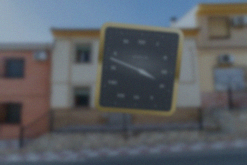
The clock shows 3.48
